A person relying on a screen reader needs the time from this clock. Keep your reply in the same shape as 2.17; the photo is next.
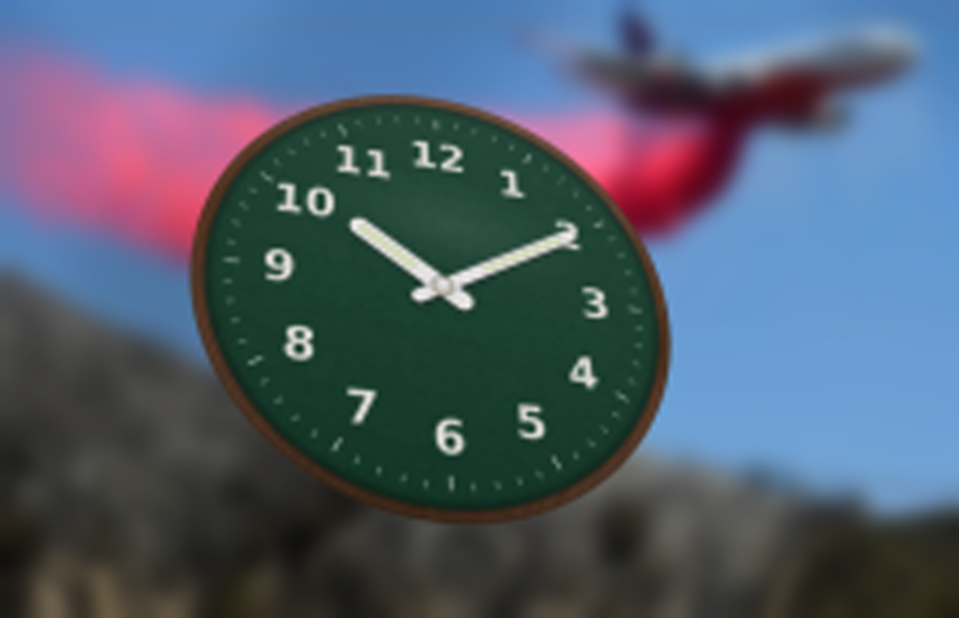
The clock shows 10.10
